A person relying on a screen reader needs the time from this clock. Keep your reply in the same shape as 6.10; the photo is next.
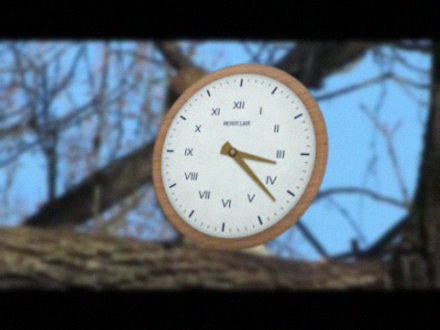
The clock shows 3.22
